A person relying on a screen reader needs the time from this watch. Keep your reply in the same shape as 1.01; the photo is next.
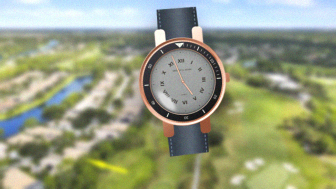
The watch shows 4.57
